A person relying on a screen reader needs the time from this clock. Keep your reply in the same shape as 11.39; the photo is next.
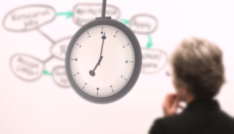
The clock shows 7.01
